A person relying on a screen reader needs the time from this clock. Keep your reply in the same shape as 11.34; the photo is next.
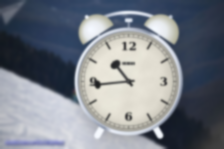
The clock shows 10.44
